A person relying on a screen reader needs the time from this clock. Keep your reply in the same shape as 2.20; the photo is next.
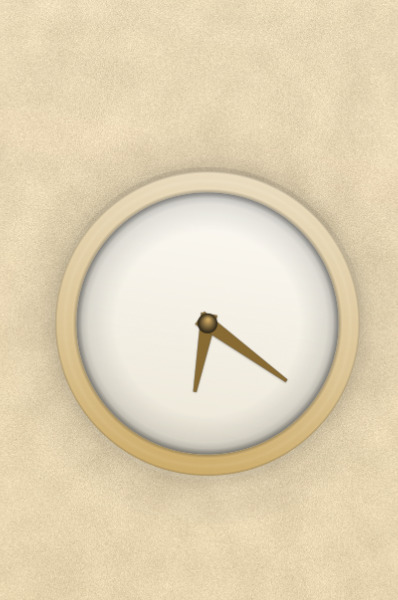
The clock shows 6.21
